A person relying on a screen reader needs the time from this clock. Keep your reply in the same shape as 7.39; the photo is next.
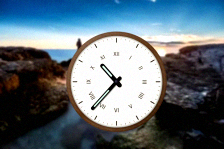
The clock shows 10.37
